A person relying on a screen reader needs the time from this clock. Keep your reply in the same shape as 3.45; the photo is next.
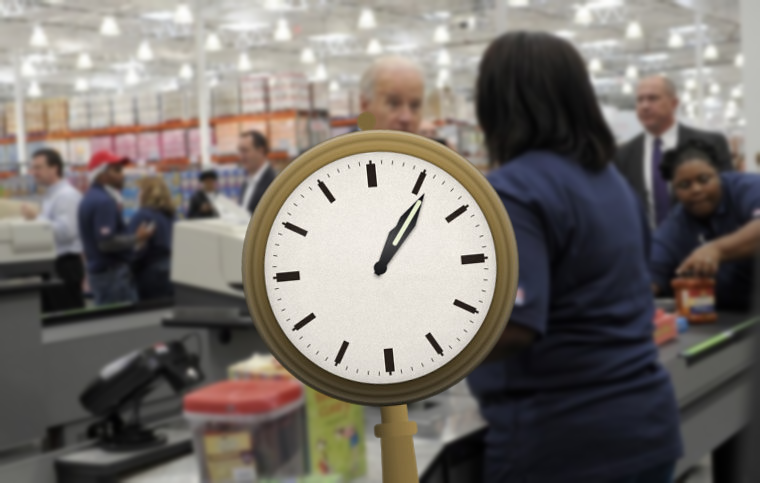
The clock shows 1.06
